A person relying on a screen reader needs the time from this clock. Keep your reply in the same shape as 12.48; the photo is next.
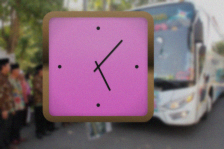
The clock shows 5.07
